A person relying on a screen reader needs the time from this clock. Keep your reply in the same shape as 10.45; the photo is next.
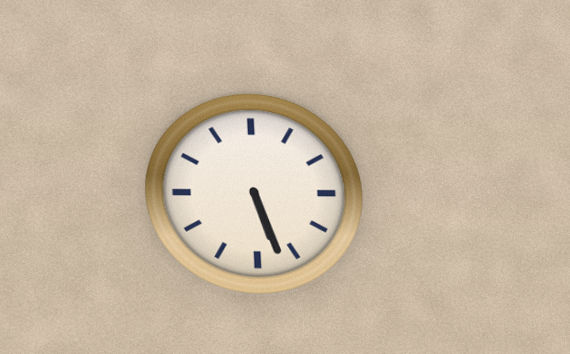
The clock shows 5.27
